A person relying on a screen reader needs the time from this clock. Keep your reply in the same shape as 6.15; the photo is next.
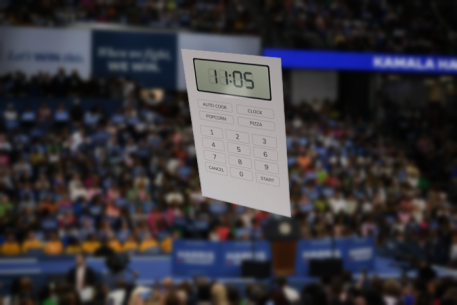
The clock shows 11.05
